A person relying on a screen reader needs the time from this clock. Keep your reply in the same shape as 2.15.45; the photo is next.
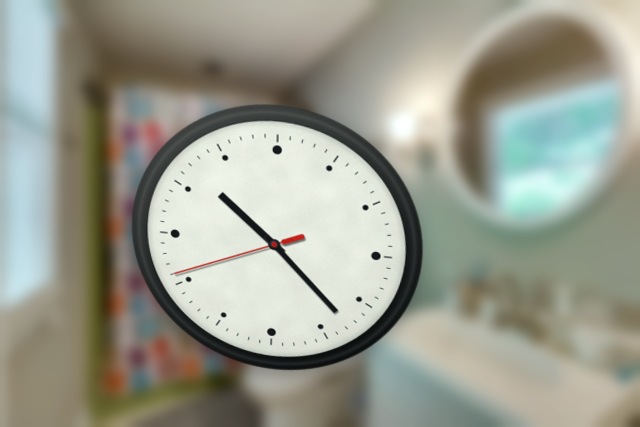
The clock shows 10.22.41
